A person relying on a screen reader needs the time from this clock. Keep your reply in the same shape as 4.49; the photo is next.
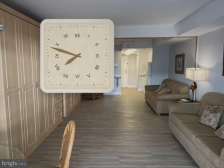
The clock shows 7.48
